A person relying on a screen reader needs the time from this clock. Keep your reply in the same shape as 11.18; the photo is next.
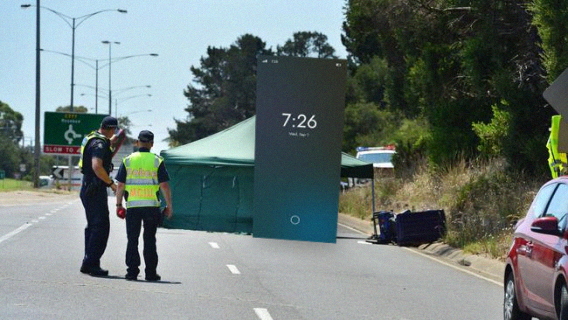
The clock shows 7.26
